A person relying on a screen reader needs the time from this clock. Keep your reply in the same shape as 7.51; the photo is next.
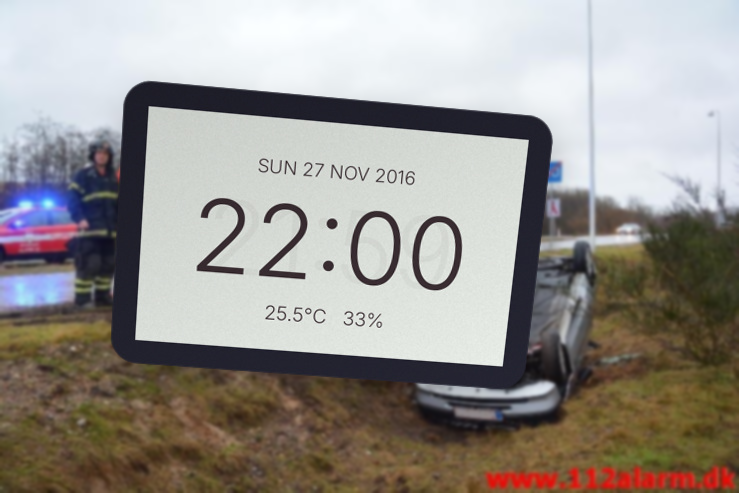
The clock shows 22.00
